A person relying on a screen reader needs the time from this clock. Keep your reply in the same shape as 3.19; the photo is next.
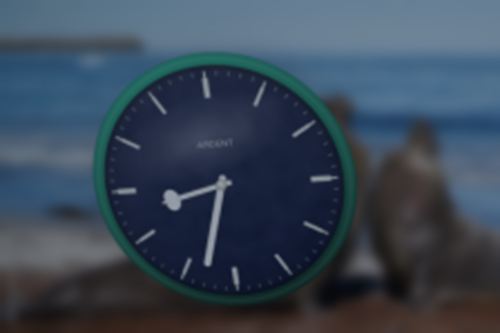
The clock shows 8.33
